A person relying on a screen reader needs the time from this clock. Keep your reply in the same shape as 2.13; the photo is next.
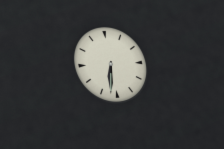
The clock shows 6.32
